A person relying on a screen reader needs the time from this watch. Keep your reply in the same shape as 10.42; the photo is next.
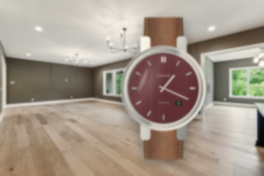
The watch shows 1.19
